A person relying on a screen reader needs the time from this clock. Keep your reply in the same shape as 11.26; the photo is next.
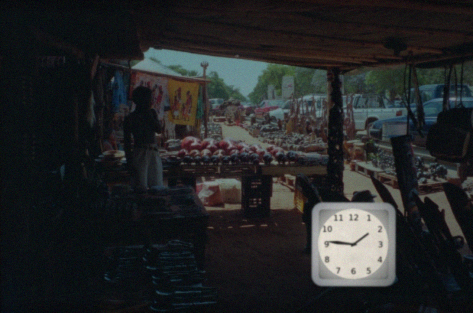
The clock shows 1.46
